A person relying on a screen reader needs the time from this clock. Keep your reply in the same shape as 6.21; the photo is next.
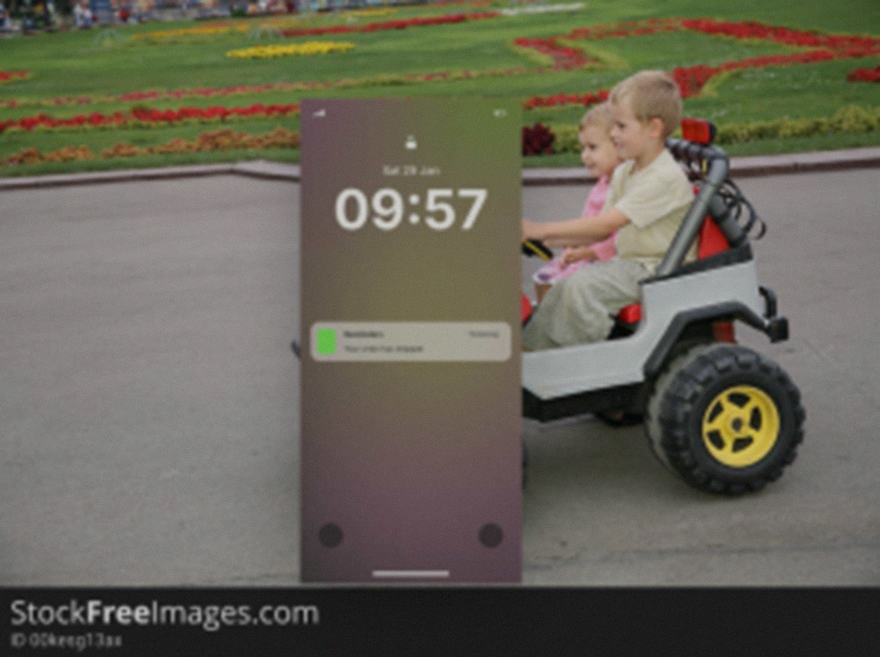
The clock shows 9.57
